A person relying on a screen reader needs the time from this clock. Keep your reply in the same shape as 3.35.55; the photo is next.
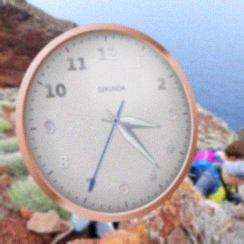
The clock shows 3.23.35
